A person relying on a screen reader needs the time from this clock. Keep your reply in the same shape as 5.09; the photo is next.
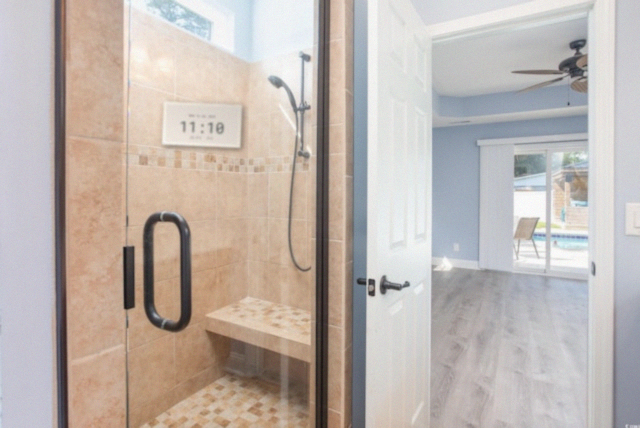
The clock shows 11.10
